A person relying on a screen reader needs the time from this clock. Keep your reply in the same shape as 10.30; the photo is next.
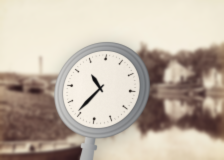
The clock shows 10.36
